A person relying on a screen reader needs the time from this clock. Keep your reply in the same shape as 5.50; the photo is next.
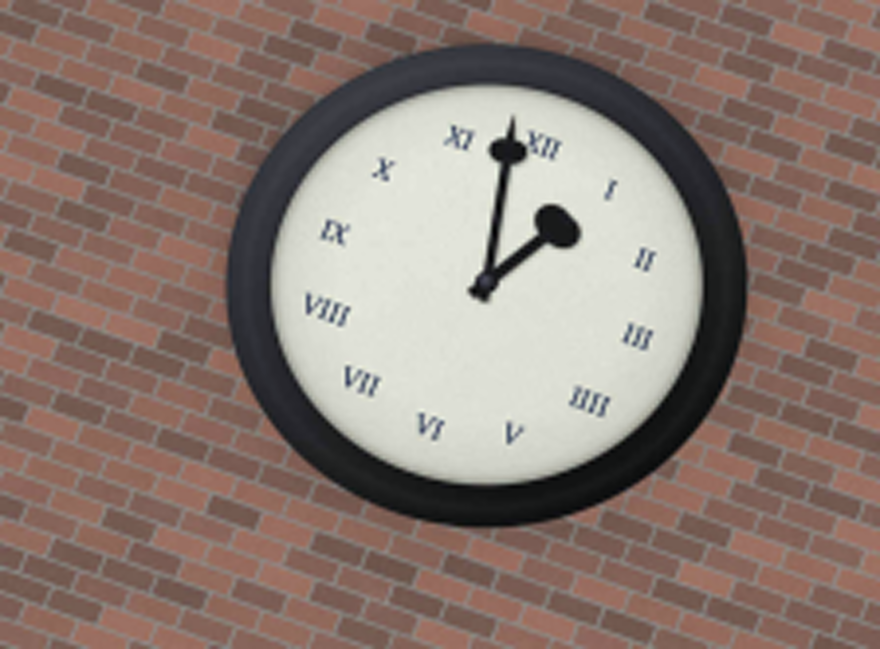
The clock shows 12.58
